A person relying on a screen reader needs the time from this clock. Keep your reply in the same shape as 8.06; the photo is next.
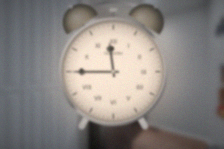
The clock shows 11.45
